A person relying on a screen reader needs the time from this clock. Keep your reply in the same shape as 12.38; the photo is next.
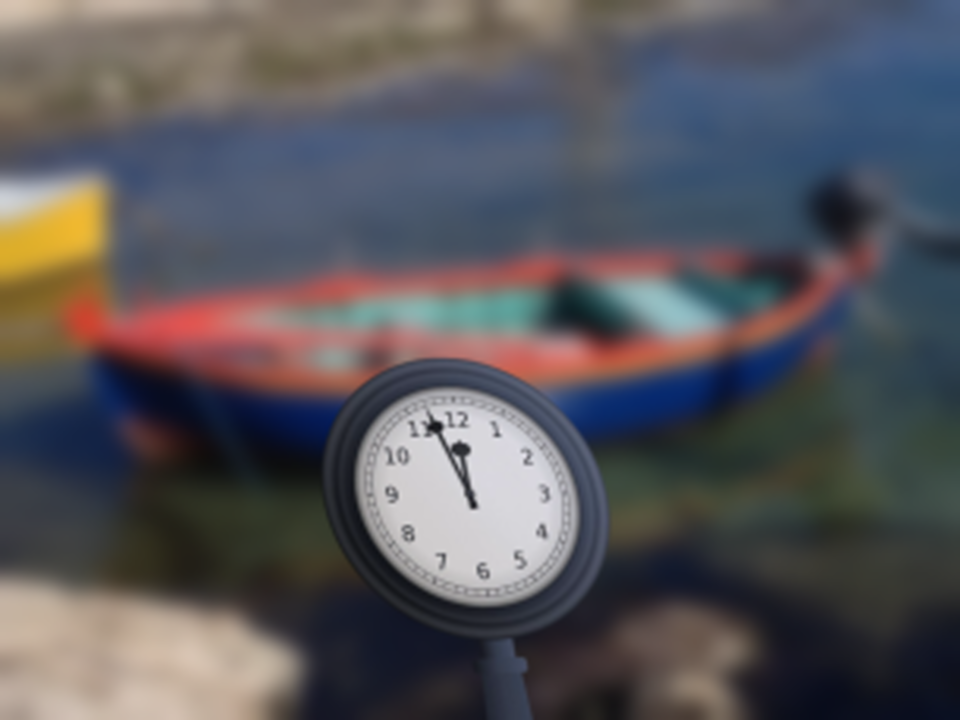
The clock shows 11.57
